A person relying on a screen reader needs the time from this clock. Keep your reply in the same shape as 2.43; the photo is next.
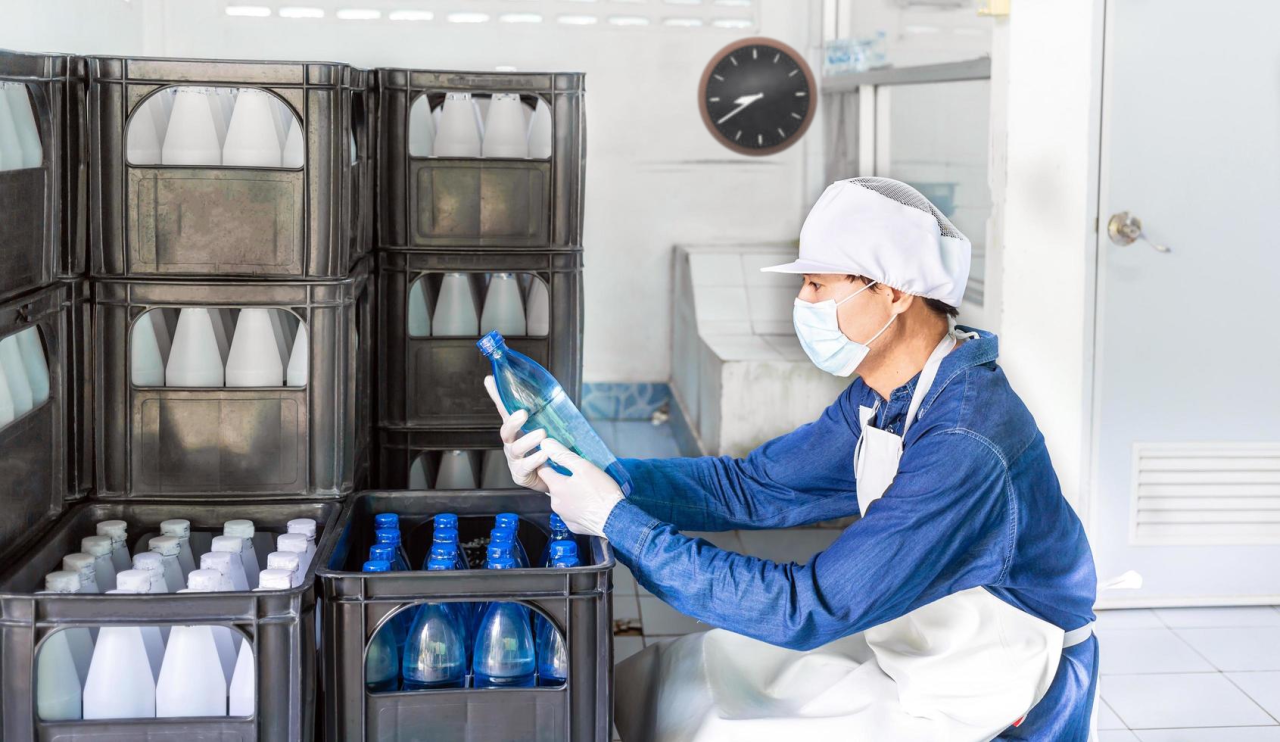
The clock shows 8.40
